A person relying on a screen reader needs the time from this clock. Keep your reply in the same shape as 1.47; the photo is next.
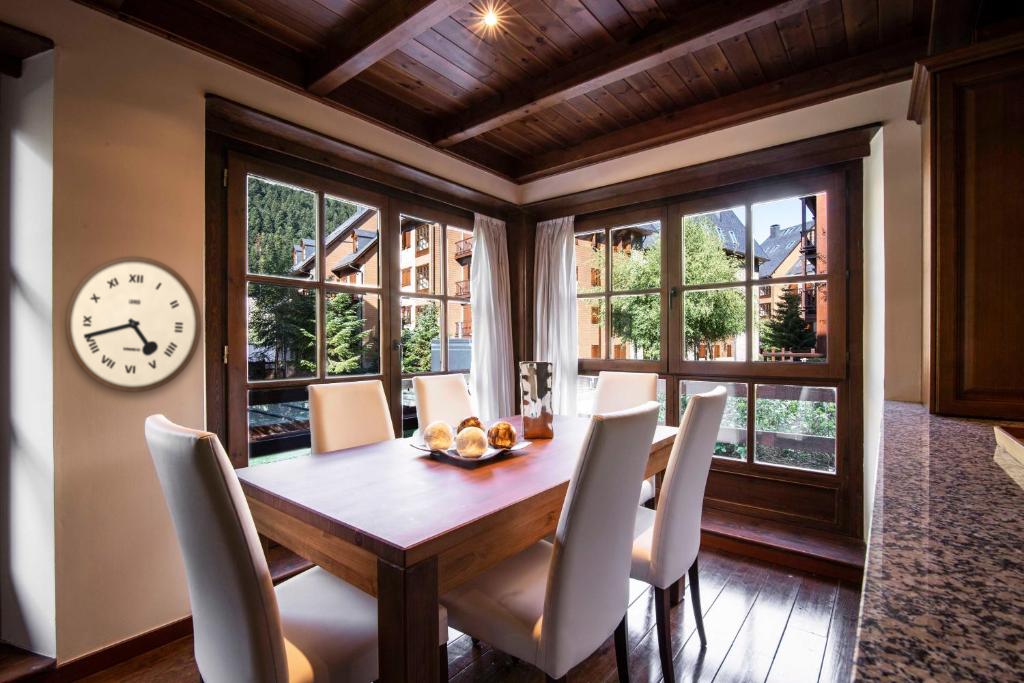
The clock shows 4.42
